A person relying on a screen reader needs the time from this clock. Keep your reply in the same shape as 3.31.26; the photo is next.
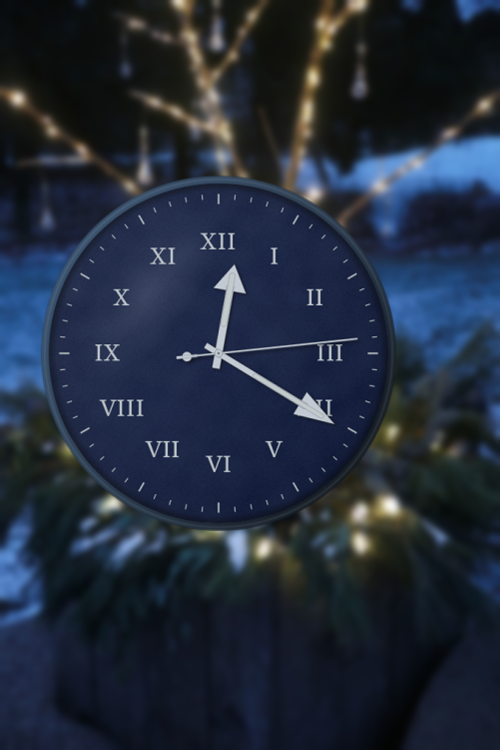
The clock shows 12.20.14
